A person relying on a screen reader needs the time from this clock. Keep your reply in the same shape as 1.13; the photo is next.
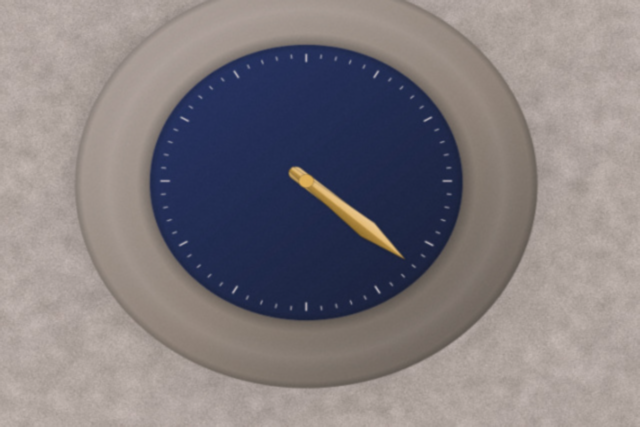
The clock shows 4.22
